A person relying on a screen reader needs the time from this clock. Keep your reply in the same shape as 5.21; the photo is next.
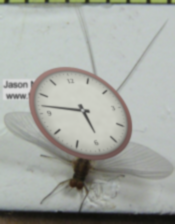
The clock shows 5.47
